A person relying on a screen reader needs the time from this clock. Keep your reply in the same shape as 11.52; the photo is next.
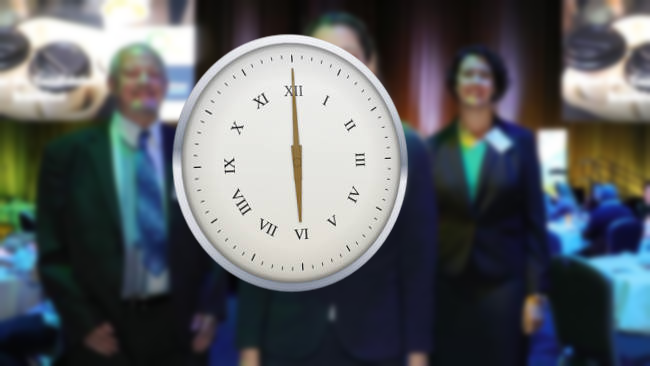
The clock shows 6.00
